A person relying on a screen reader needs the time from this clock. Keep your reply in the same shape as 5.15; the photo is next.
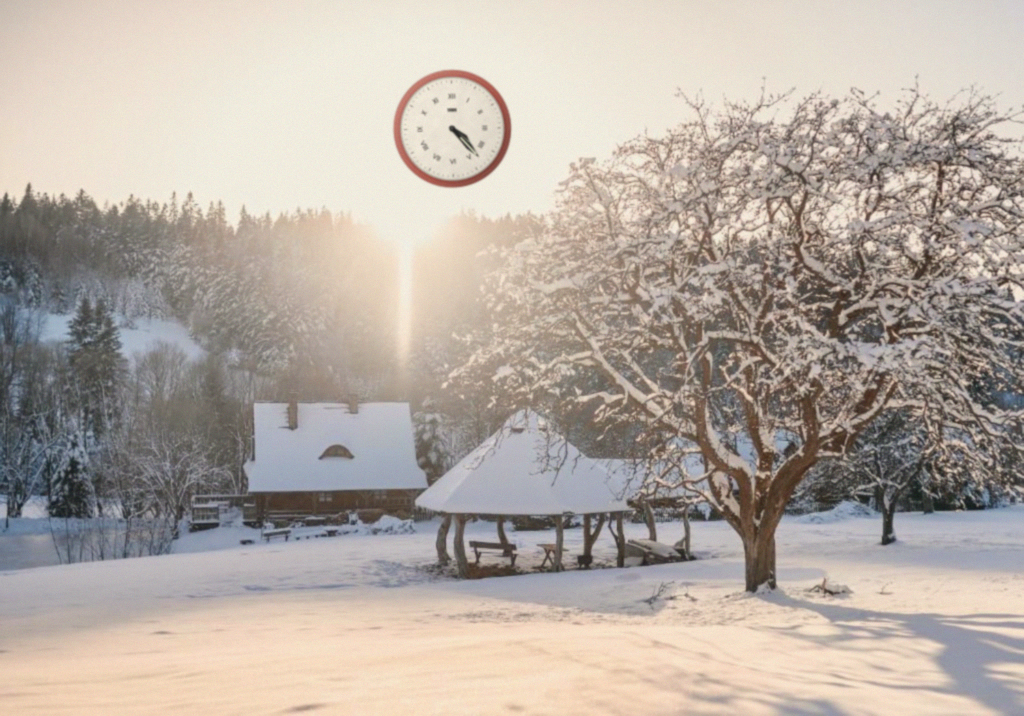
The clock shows 4.23
